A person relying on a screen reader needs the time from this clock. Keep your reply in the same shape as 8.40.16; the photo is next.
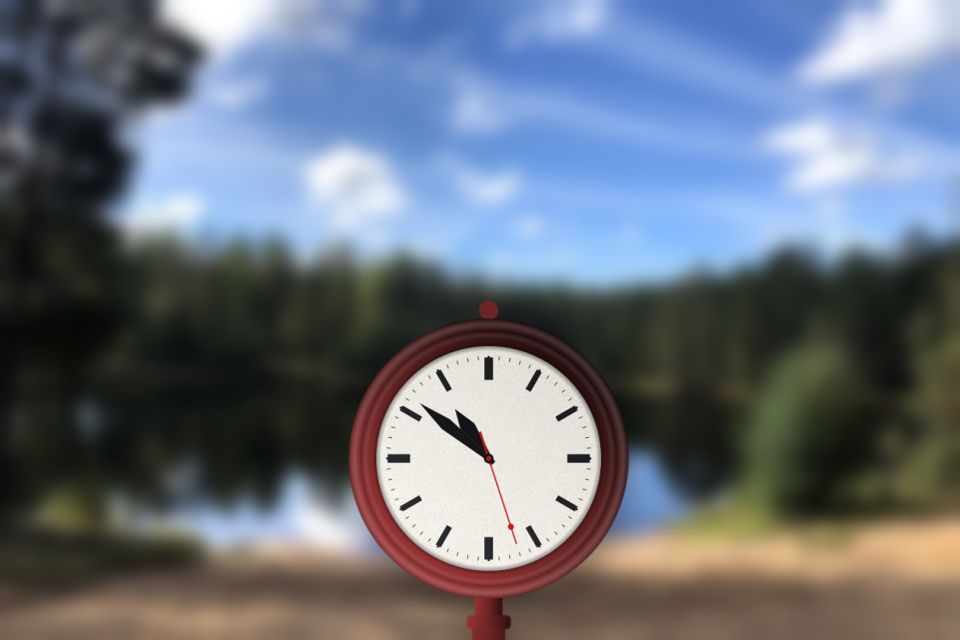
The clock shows 10.51.27
